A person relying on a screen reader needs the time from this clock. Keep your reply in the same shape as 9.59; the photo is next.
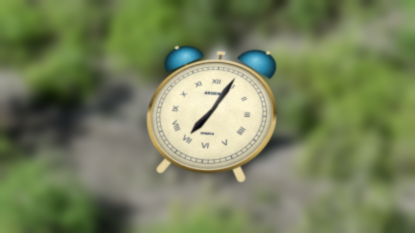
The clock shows 7.04
